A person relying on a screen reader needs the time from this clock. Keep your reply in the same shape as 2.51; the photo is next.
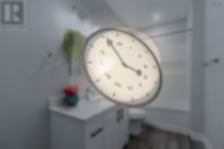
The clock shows 3.56
